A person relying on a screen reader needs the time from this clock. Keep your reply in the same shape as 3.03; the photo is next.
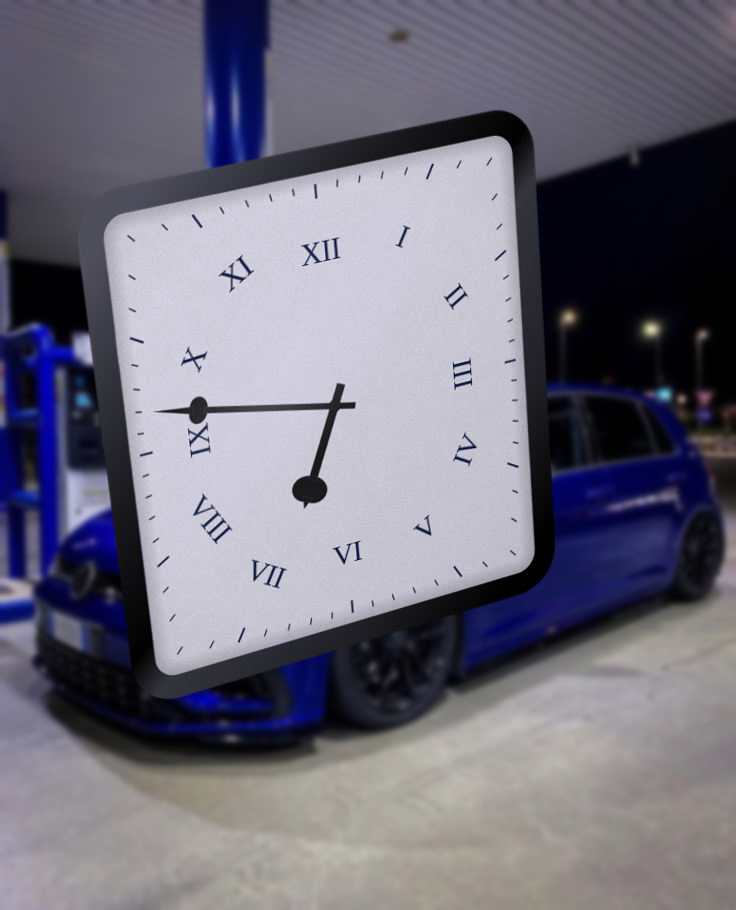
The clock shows 6.47
